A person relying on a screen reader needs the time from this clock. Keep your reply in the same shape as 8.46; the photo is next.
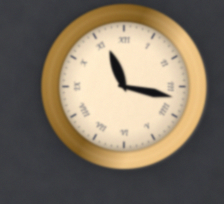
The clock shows 11.17
